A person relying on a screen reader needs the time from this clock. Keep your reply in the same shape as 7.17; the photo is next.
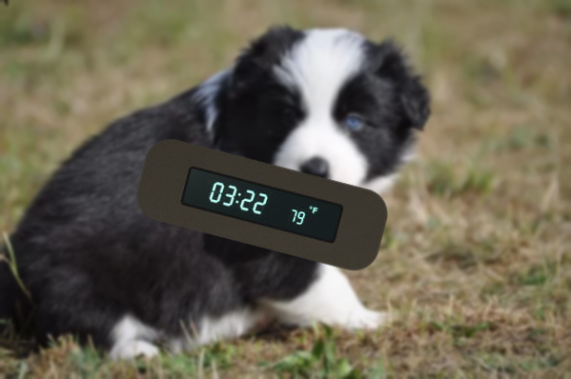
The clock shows 3.22
